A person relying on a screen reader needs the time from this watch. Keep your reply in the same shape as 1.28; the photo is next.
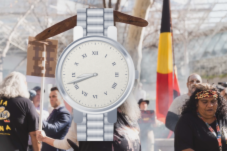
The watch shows 8.42
